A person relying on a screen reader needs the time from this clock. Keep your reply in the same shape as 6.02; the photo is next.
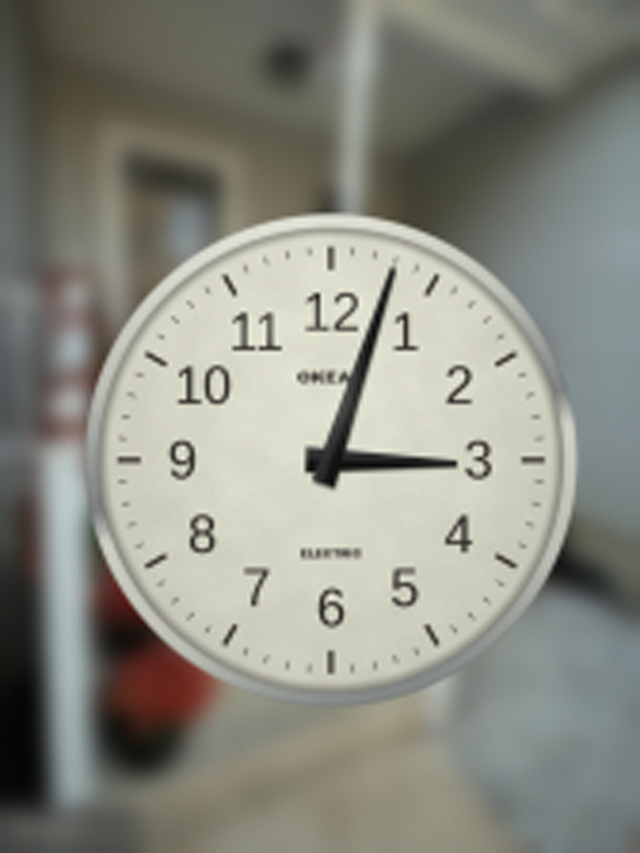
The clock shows 3.03
